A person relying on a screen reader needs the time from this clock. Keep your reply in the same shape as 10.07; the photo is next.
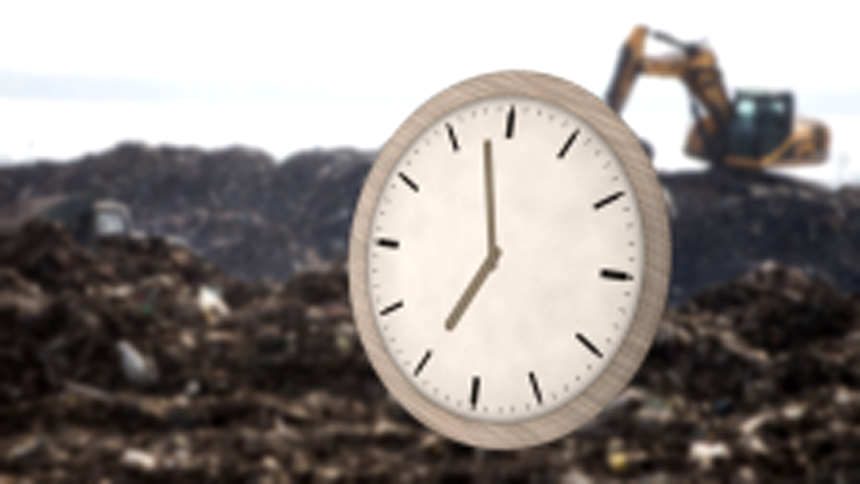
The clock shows 6.58
